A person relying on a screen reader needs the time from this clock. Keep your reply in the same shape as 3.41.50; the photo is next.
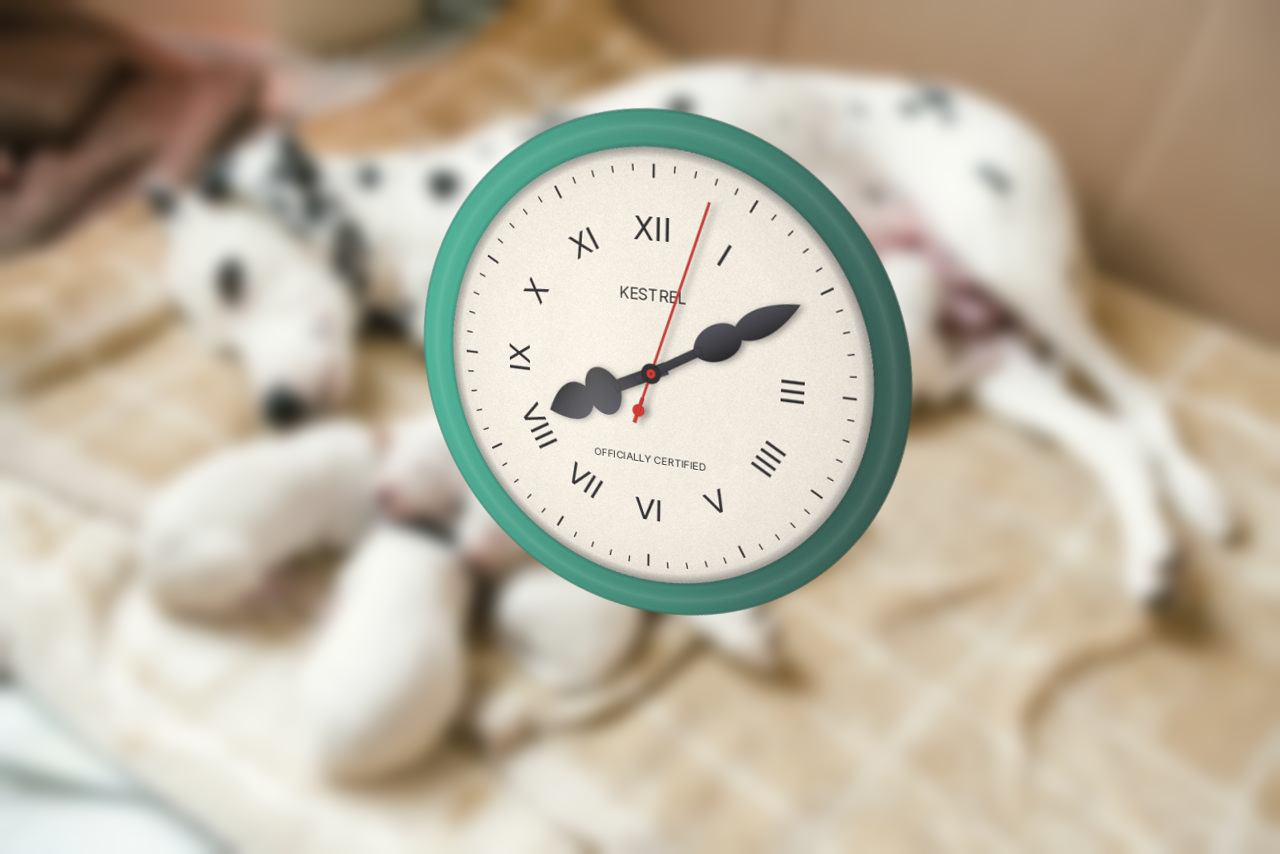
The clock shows 8.10.03
